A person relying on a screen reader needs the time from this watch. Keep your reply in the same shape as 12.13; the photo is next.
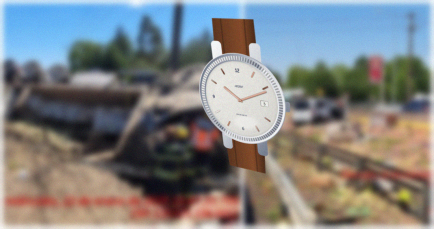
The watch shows 10.11
